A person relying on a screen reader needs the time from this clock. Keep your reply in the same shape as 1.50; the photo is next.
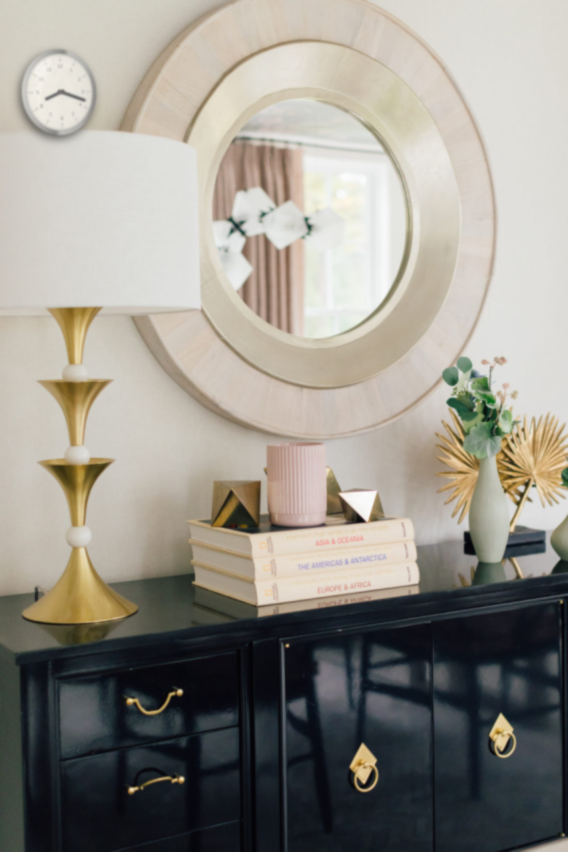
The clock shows 8.18
